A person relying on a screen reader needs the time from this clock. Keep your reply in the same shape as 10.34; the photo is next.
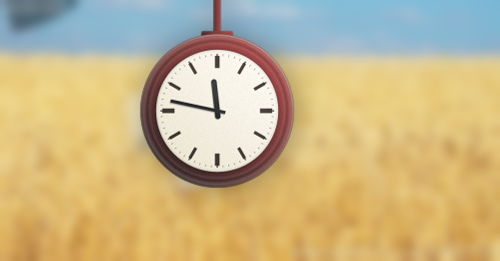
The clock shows 11.47
